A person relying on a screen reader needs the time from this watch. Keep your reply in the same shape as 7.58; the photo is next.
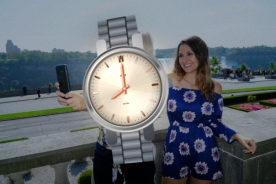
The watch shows 8.00
